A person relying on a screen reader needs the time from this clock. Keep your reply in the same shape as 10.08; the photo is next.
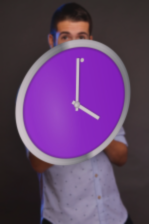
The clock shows 3.59
